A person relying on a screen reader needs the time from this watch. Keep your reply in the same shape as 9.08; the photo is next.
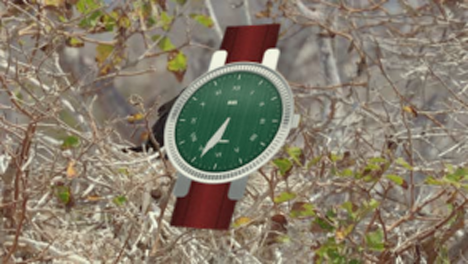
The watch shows 6.34
